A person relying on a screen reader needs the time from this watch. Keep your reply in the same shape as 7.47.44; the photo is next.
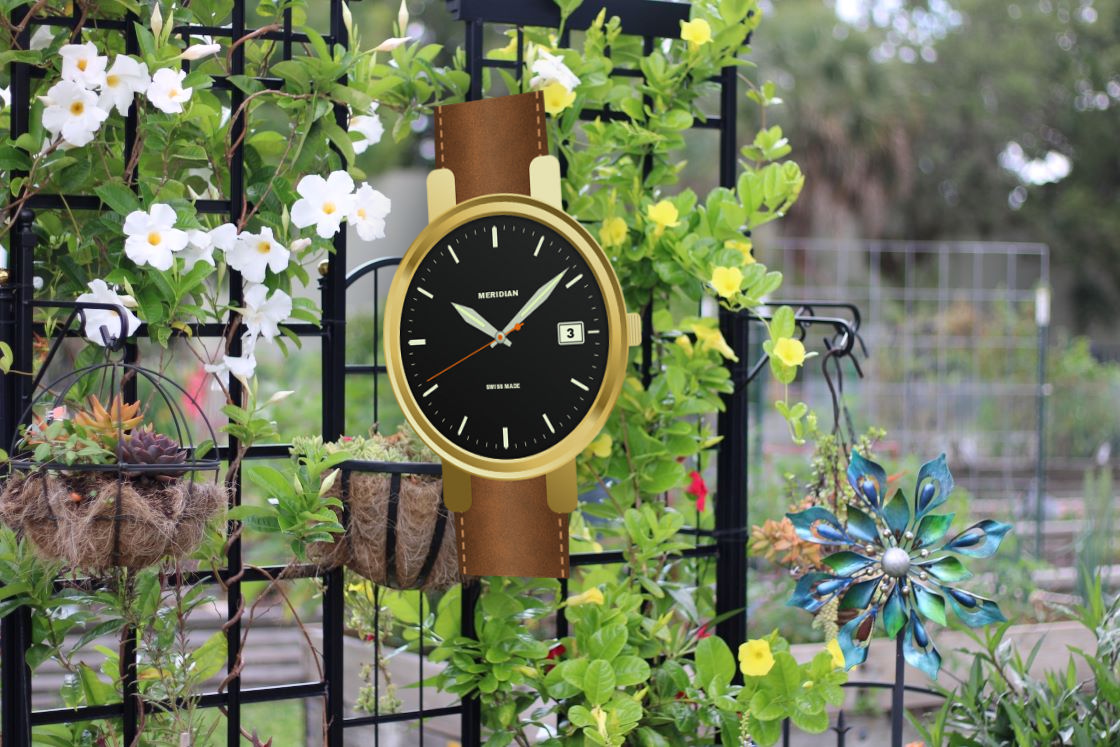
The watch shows 10.08.41
